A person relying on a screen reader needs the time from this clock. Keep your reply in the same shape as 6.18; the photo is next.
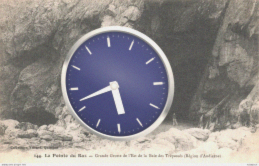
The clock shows 5.42
